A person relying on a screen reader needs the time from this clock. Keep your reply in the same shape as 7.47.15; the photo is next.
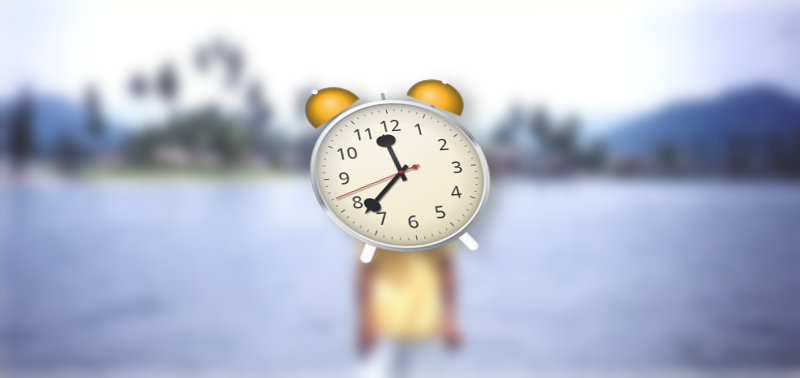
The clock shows 11.37.42
